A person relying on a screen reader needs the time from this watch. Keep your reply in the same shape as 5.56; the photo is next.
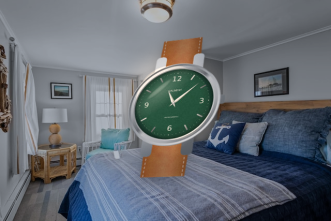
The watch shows 11.08
